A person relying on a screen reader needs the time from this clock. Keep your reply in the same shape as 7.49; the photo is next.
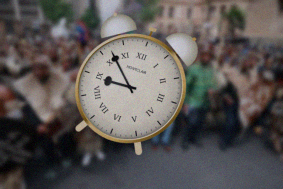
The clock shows 8.52
